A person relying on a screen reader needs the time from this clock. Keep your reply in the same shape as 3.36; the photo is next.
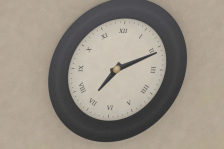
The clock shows 7.11
